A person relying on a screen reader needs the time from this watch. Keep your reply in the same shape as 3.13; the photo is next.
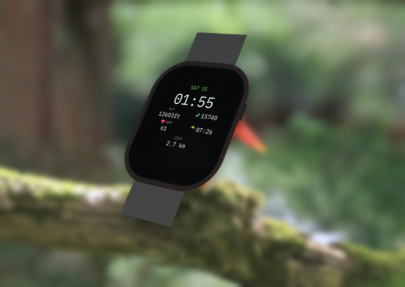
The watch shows 1.55
